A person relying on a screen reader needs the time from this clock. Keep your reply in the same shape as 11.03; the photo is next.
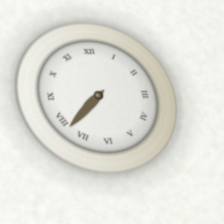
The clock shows 7.38
